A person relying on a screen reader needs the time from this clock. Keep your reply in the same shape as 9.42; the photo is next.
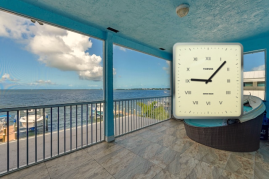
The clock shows 9.07
